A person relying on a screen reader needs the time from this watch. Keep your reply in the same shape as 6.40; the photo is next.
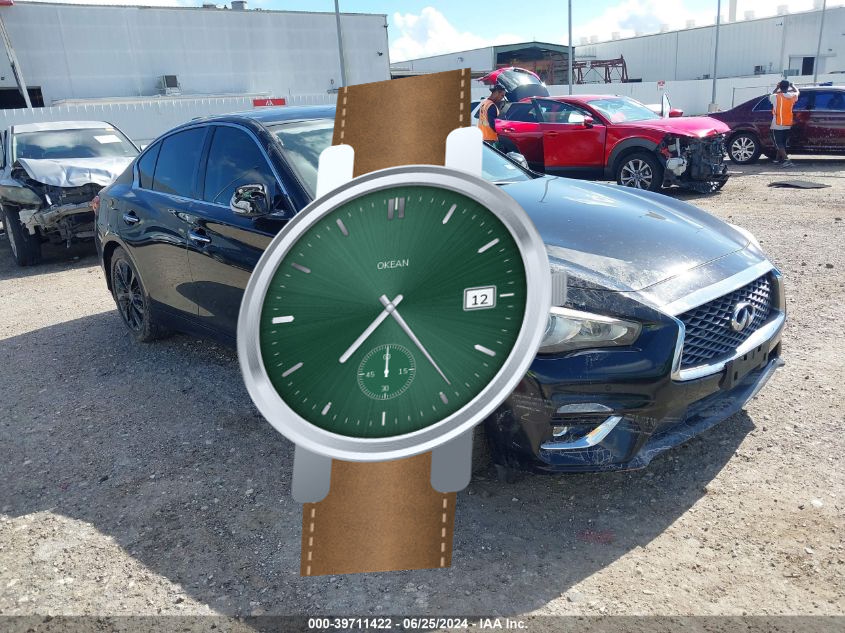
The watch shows 7.24
